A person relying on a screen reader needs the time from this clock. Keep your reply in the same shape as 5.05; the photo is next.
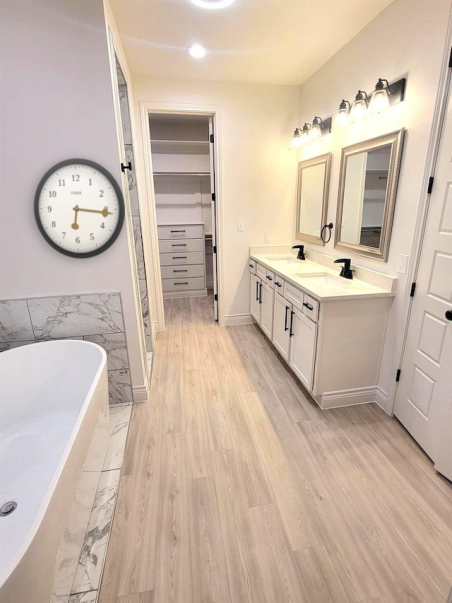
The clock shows 6.16
